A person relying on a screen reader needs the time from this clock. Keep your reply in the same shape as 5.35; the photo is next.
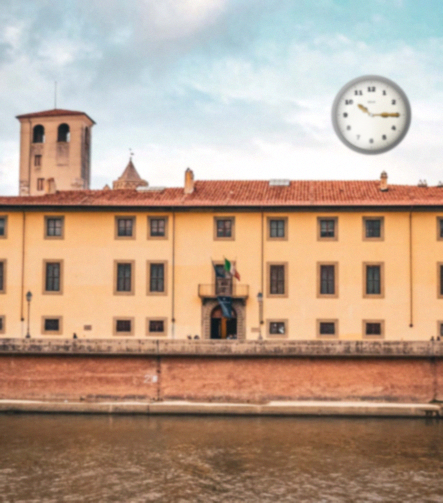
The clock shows 10.15
